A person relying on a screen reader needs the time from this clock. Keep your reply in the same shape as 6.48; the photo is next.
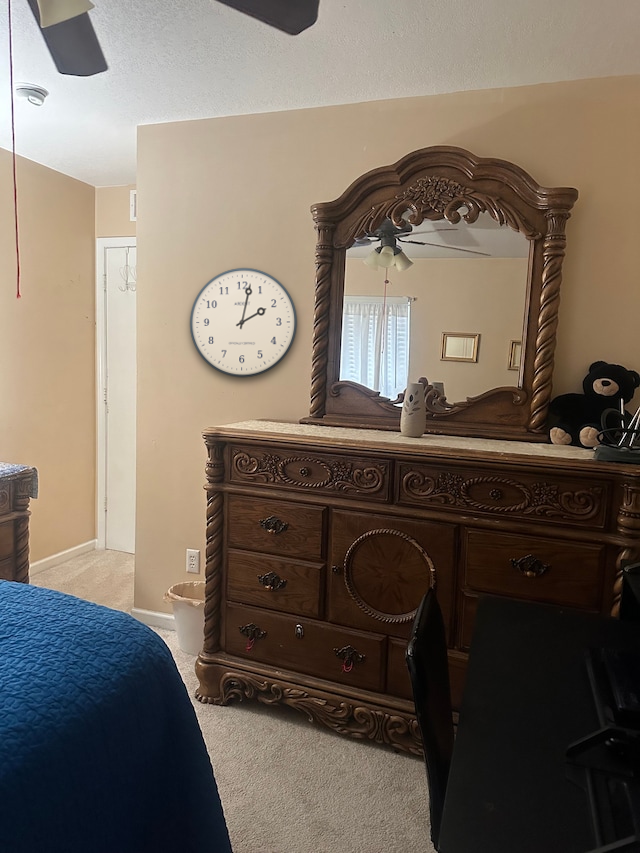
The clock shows 2.02
